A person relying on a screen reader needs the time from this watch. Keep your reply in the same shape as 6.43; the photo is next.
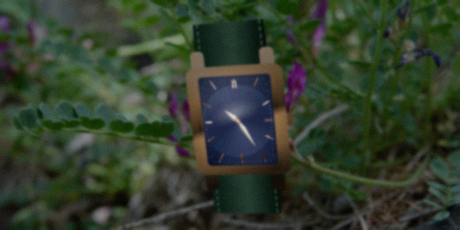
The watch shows 10.25
